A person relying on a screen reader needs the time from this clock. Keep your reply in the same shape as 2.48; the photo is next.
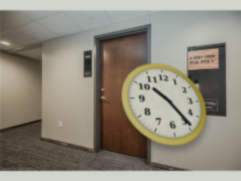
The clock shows 10.24
